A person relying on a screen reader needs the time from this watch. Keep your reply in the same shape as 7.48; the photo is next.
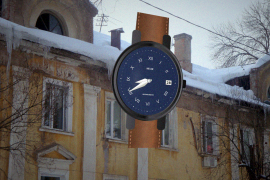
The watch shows 8.40
